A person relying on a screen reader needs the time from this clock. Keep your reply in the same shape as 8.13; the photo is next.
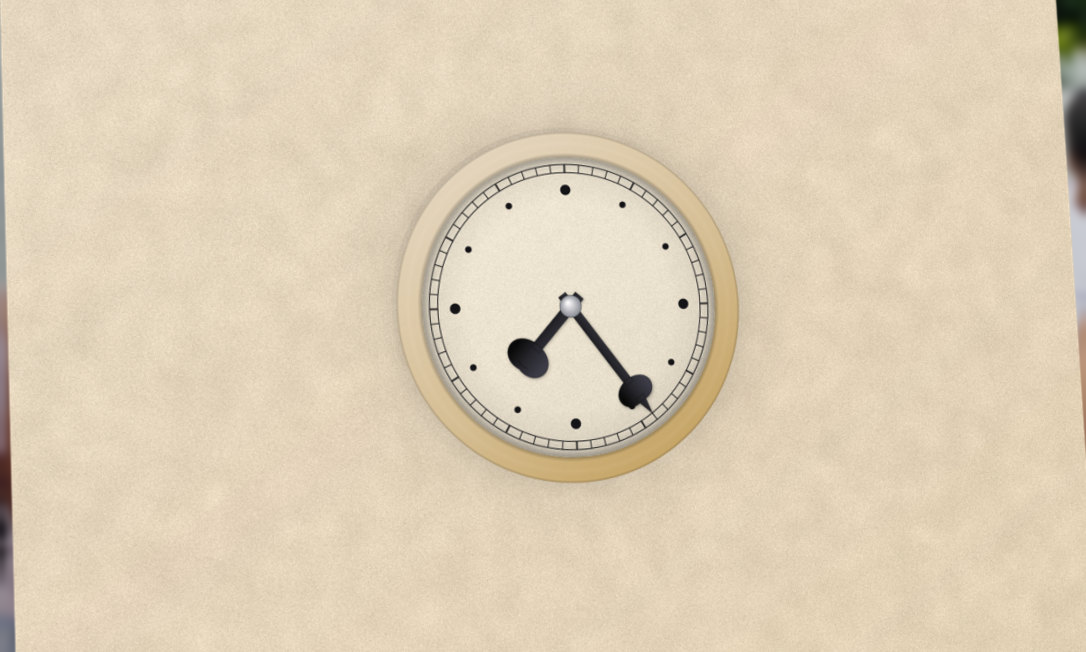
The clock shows 7.24
